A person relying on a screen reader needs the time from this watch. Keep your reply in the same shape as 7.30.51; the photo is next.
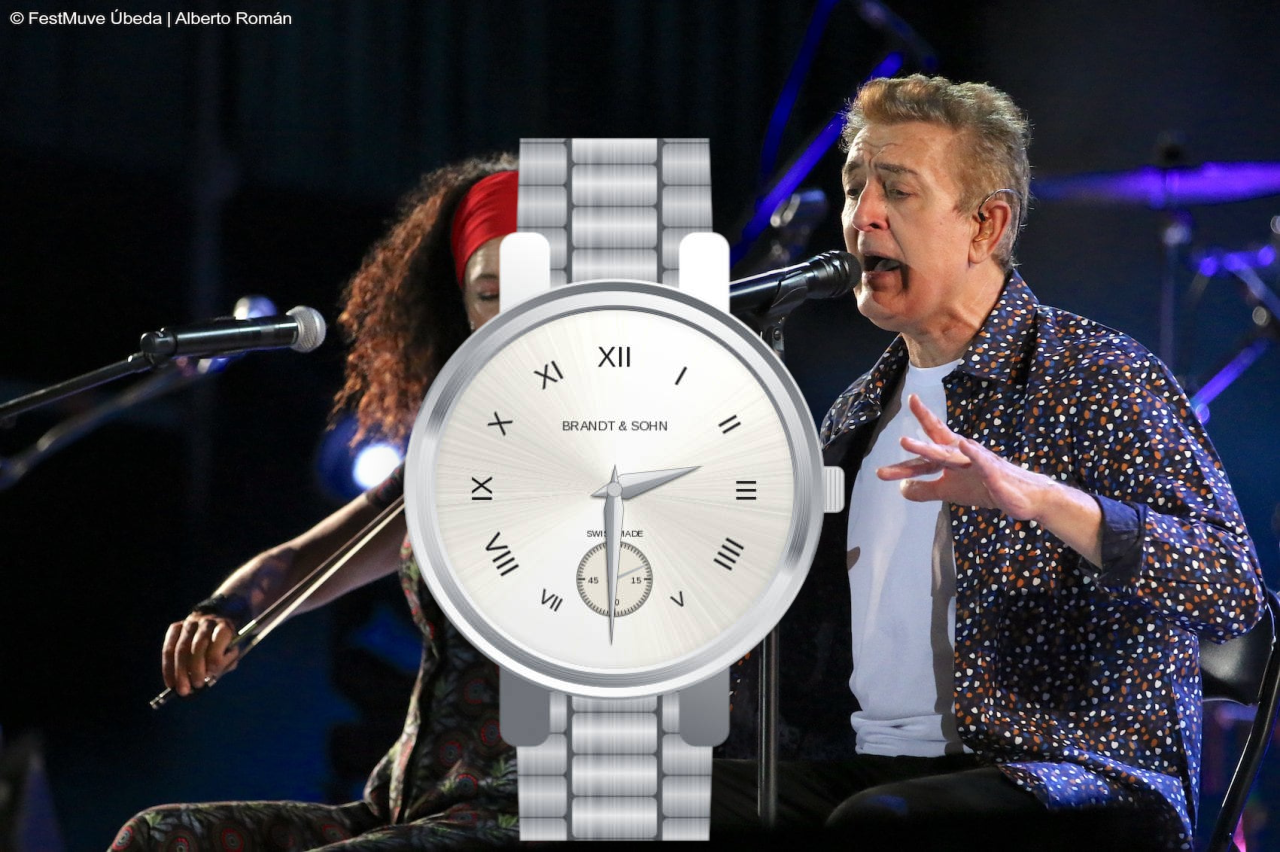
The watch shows 2.30.11
